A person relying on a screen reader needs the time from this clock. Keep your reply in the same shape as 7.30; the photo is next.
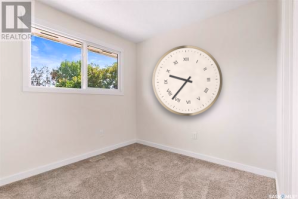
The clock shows 9.37
